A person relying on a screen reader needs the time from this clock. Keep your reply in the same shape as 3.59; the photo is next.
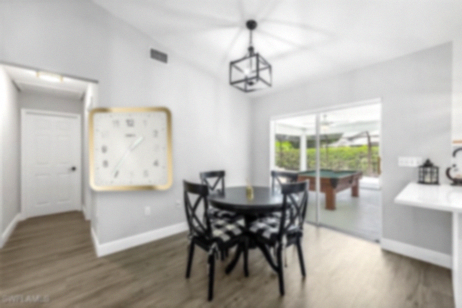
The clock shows 1.36
